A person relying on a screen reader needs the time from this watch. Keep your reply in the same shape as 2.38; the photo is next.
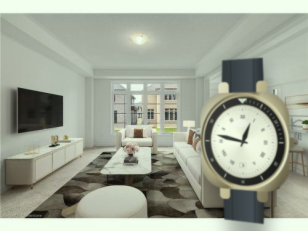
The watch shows 12.47
